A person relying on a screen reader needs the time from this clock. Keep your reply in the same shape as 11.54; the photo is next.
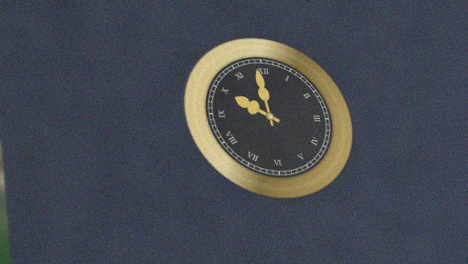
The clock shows 9.59
